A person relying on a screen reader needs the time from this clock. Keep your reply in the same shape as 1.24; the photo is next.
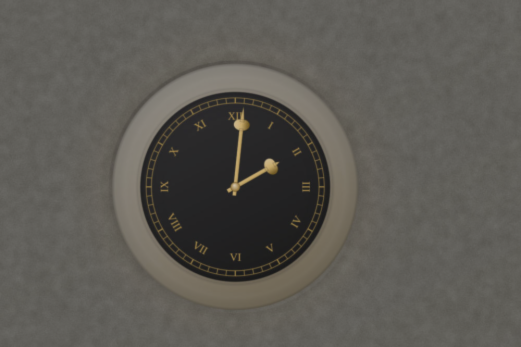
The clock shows 2.01
